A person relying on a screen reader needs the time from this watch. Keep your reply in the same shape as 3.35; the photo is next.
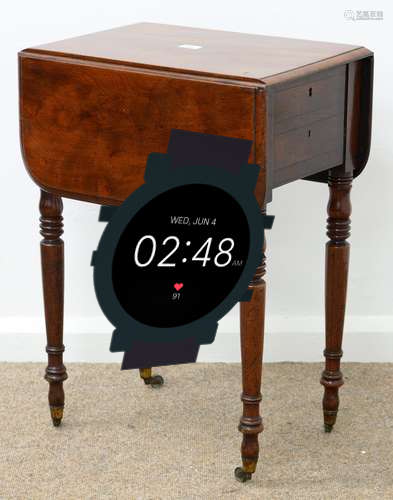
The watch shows 2.48
